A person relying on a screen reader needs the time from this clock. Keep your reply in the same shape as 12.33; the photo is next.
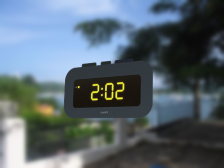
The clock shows 2.02
